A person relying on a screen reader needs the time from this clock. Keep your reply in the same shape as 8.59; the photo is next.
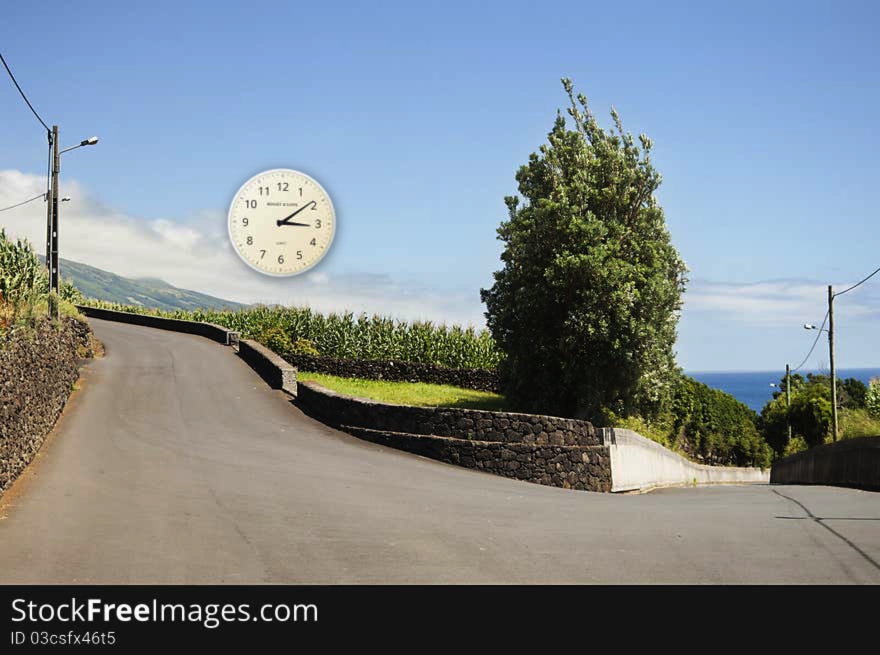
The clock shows 3.09
